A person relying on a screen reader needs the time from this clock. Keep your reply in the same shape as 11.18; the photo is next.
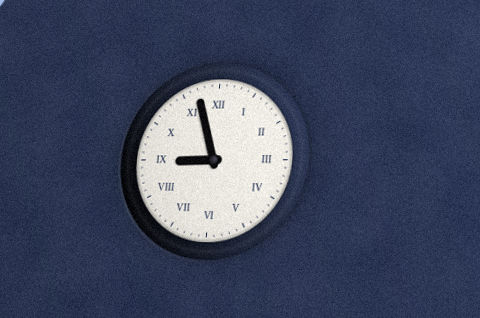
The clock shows 8.57
